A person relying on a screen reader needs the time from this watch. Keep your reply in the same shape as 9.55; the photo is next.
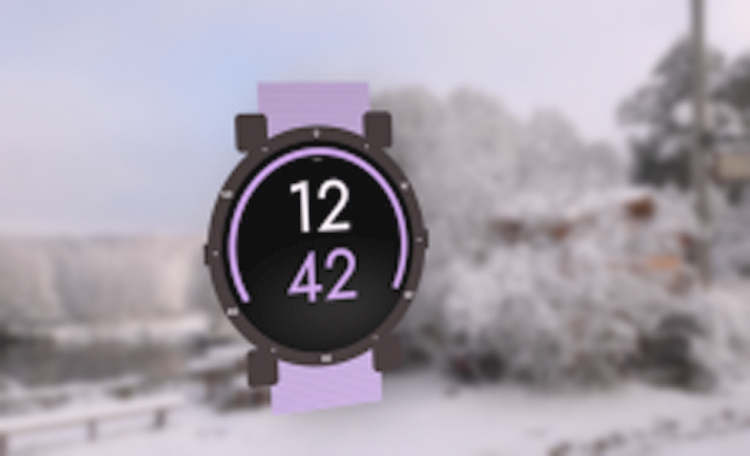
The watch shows 12.42
